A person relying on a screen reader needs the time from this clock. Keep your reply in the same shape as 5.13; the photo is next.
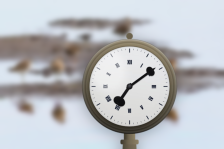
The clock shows 7.09
